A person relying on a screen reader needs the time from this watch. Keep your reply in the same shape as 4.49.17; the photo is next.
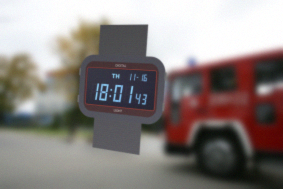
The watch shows 18.01.43
